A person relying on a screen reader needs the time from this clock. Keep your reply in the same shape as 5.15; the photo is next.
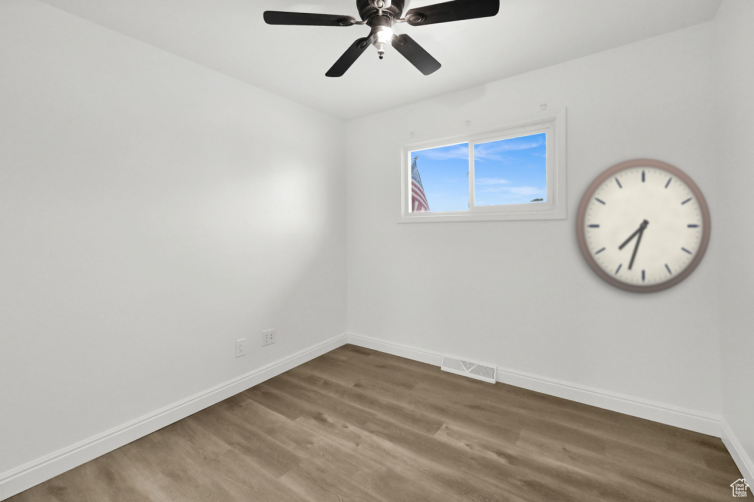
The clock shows 7.33
